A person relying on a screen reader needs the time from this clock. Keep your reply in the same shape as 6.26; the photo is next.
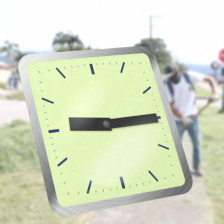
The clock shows 9.15
